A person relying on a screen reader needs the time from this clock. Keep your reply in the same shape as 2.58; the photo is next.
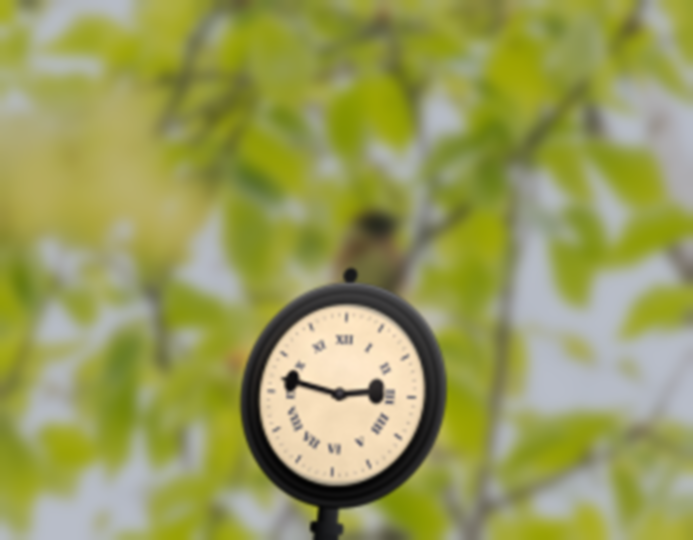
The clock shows 2.47
